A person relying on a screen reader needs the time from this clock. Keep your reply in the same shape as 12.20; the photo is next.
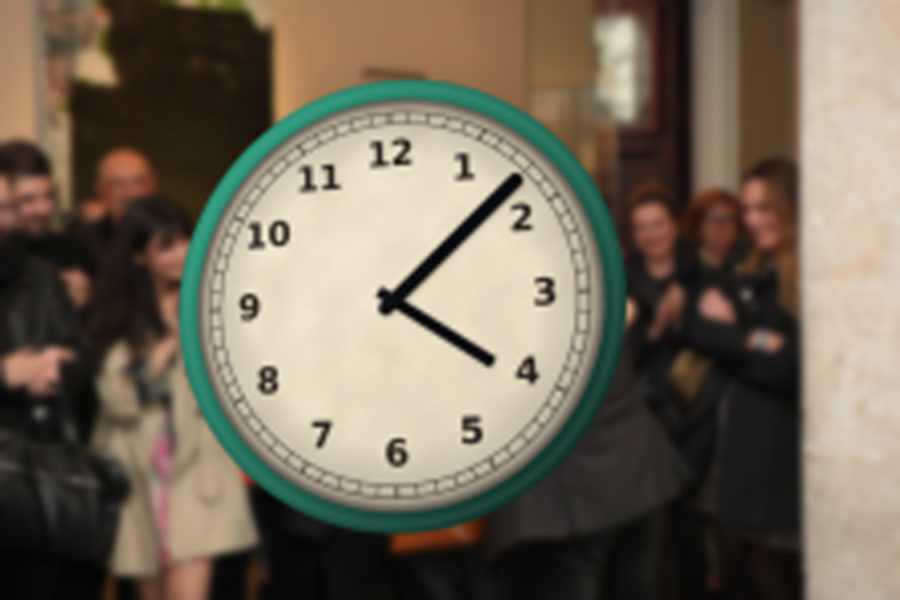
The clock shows 4.08
